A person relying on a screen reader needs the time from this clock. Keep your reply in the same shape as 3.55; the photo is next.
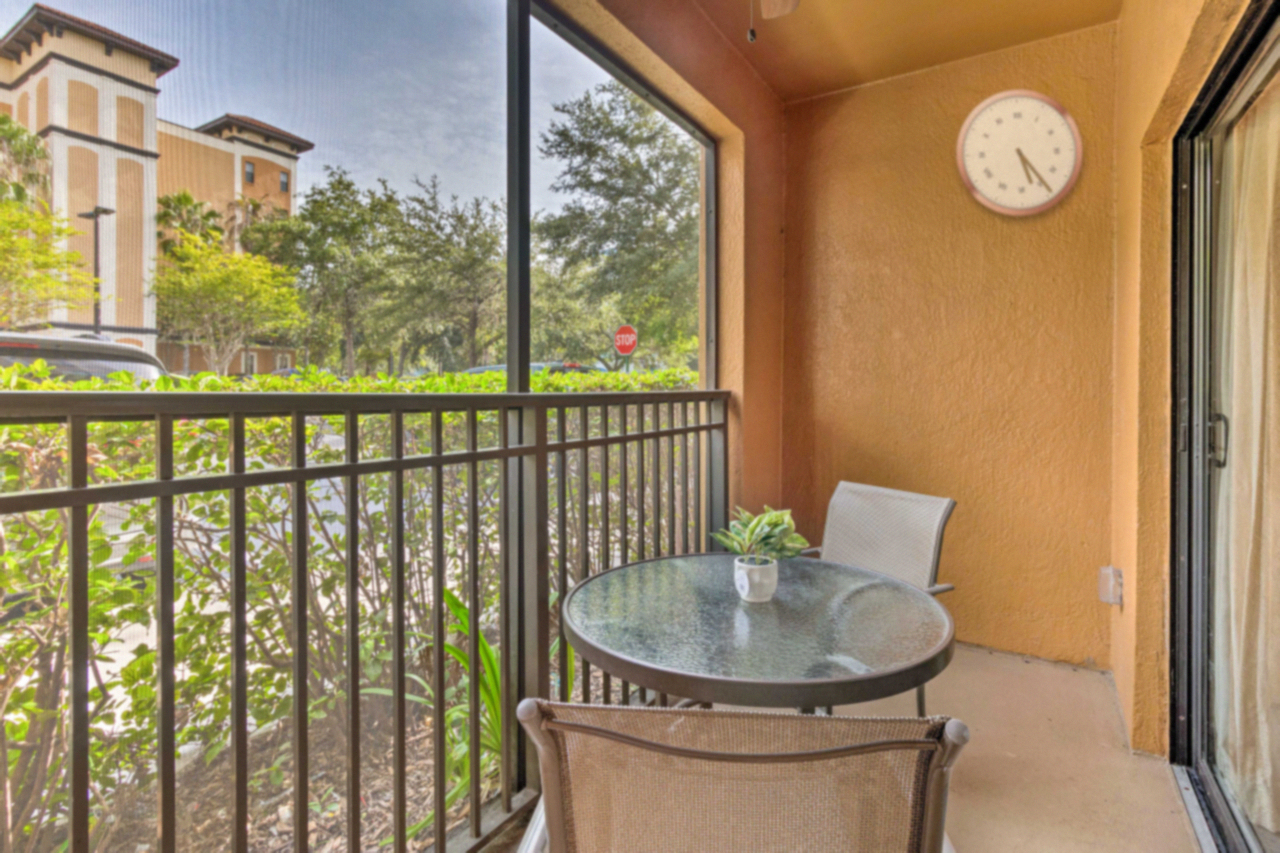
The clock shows 5.24
